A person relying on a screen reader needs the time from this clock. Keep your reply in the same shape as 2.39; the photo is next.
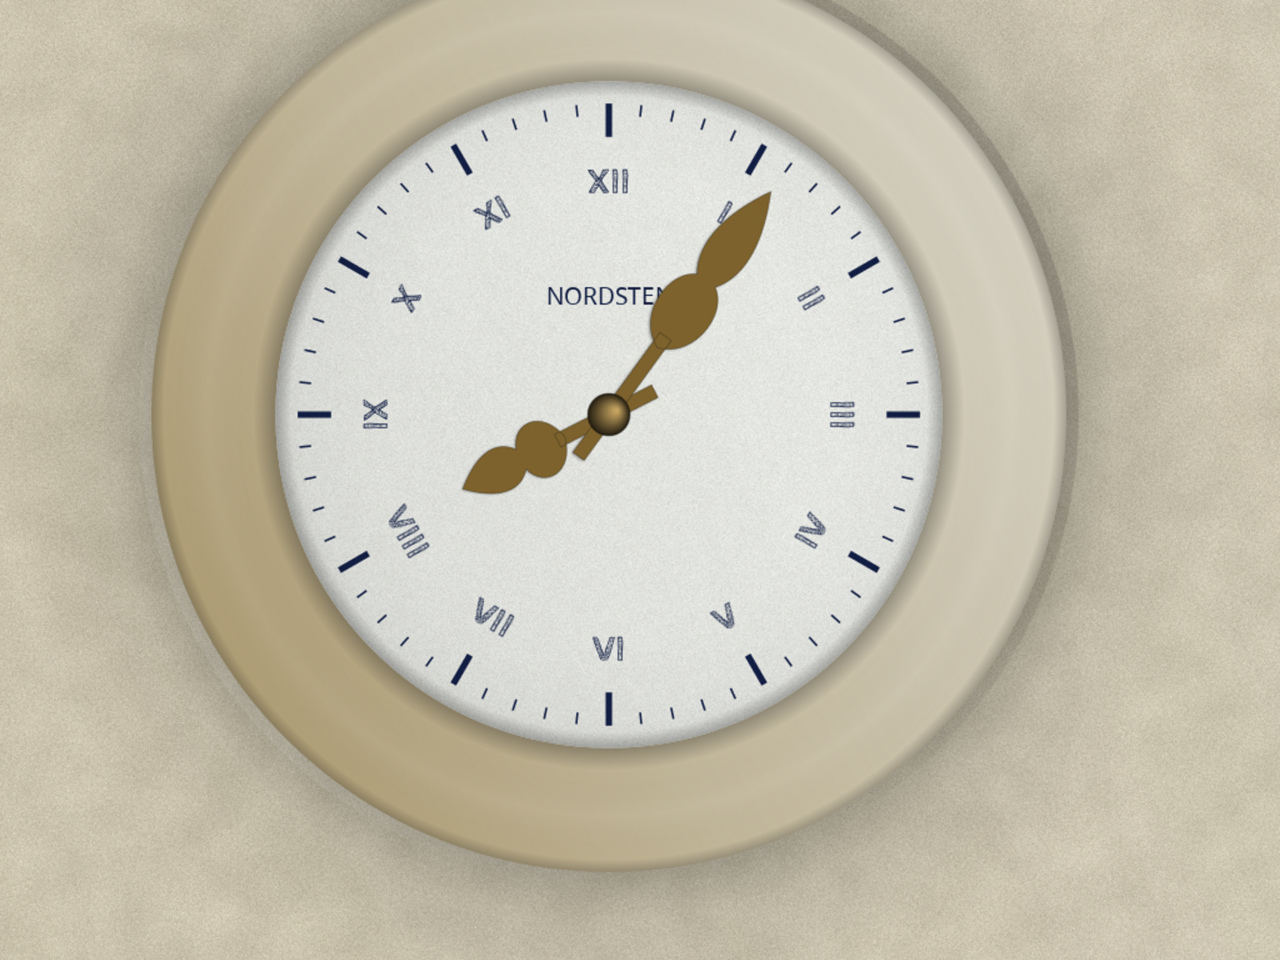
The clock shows 8.06
